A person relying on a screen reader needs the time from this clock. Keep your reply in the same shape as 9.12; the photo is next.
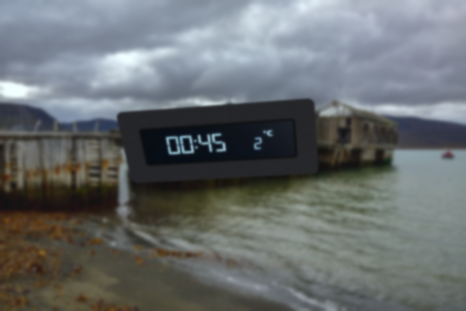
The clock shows 0.45
